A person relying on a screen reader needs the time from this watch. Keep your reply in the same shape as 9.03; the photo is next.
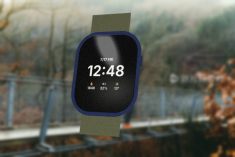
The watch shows 12.48
